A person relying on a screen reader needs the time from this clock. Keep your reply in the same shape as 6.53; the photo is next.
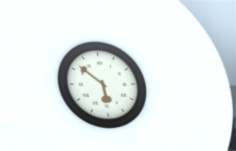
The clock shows 5.52
